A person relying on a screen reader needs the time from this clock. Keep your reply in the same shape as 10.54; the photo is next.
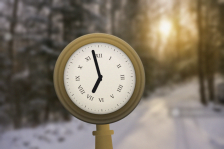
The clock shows 6.58
